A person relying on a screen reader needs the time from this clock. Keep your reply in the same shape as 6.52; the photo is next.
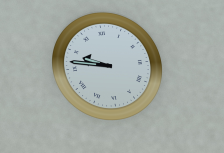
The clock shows 9.47
